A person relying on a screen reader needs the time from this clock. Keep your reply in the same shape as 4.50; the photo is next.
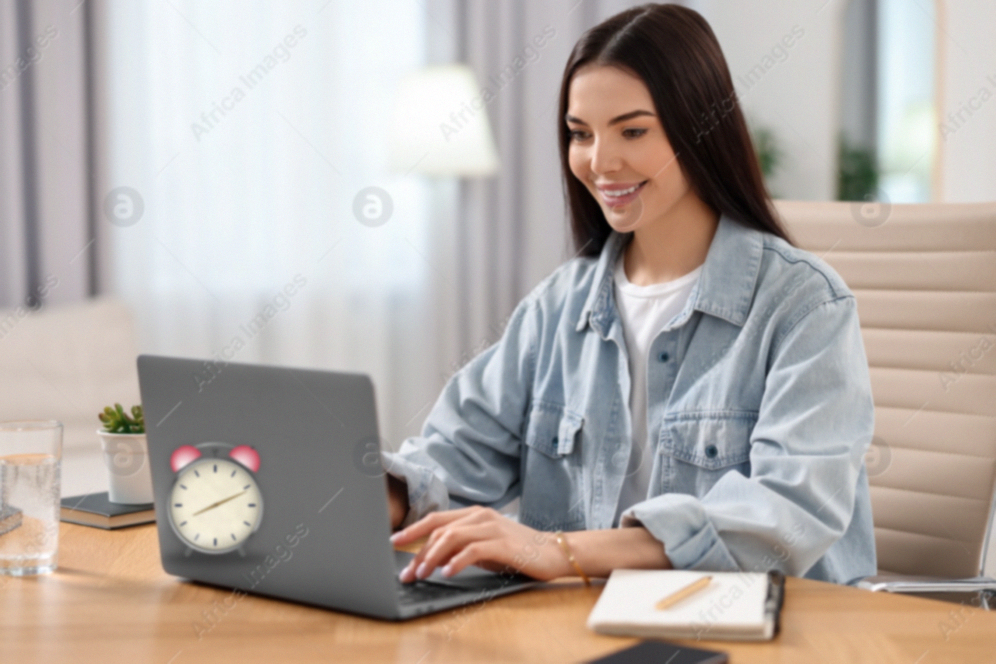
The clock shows 8.11
